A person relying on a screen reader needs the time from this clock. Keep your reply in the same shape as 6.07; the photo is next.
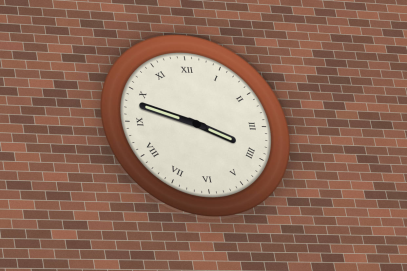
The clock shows 3.48
